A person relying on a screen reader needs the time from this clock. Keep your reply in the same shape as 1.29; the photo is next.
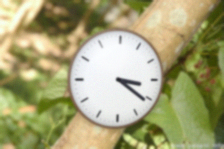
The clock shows 3.21
